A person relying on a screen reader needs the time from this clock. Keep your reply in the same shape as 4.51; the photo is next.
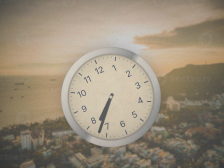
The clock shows 7.37
